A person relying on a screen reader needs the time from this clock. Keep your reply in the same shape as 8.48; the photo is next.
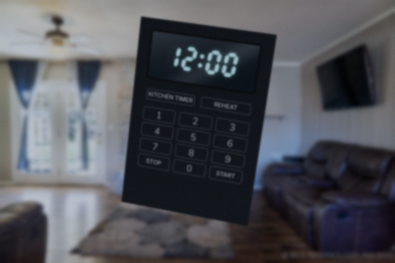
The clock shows 12.00
